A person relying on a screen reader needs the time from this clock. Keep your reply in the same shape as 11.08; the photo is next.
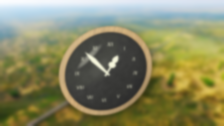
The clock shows 12.52
